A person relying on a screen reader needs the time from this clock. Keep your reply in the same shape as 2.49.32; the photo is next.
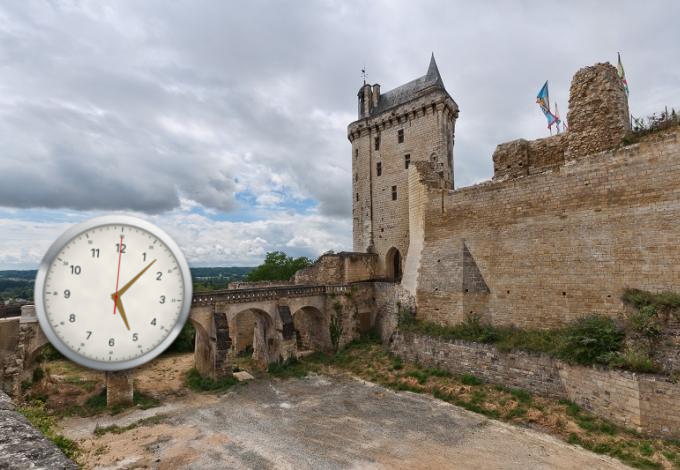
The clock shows 5.07.00
